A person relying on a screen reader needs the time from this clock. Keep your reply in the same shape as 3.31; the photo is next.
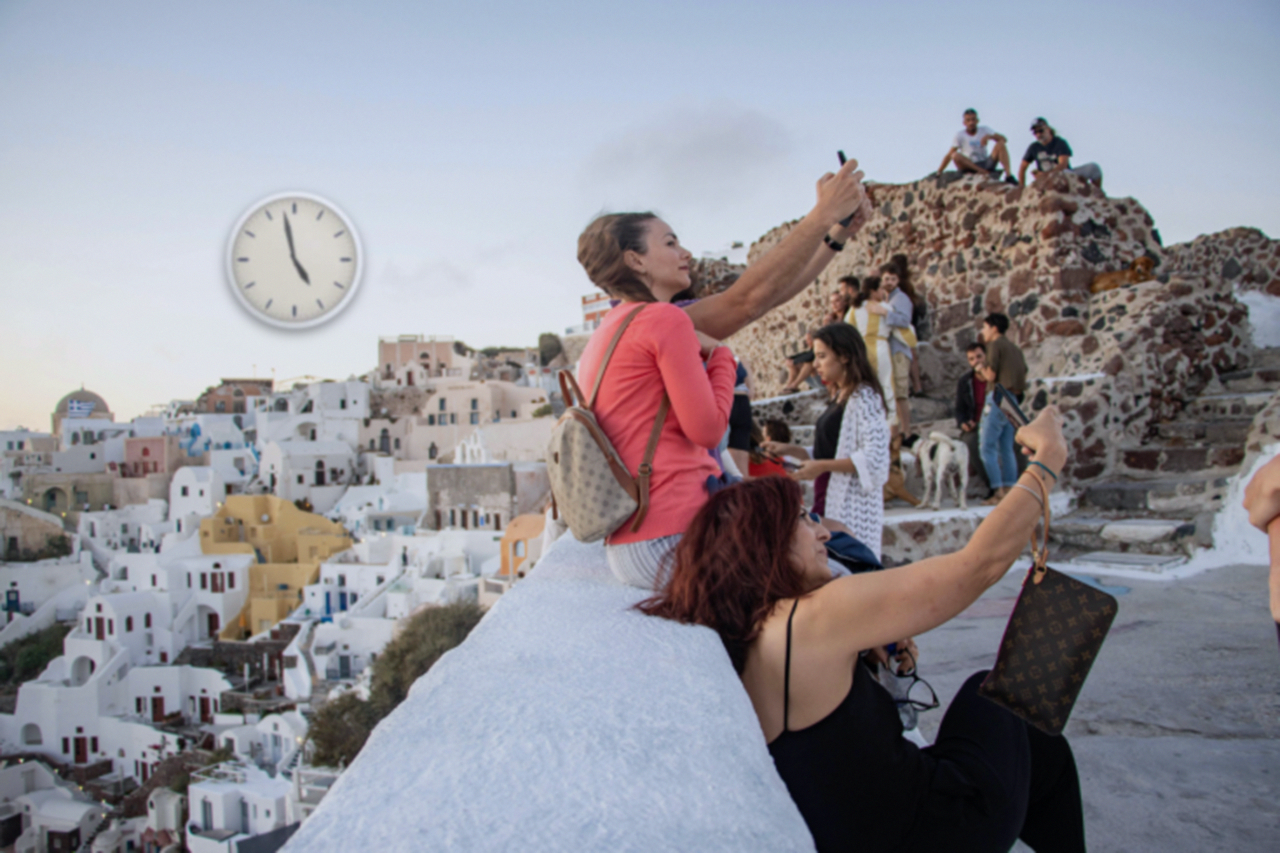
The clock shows 4.58
